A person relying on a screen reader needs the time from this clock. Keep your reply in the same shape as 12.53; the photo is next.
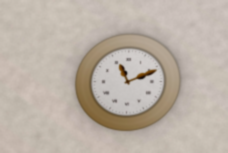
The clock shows 11.11
